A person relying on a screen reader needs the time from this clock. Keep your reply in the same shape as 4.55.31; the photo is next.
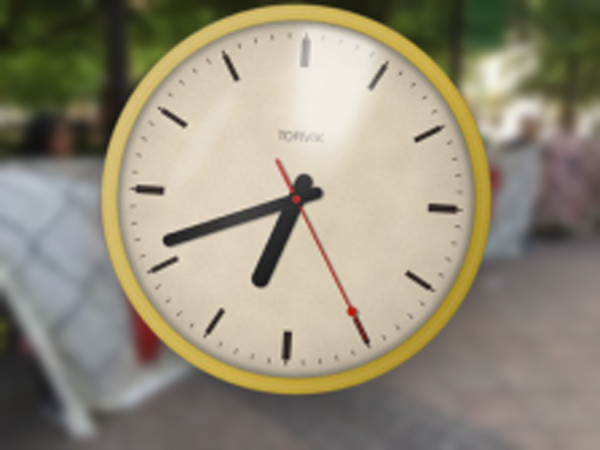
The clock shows 6.41.25
